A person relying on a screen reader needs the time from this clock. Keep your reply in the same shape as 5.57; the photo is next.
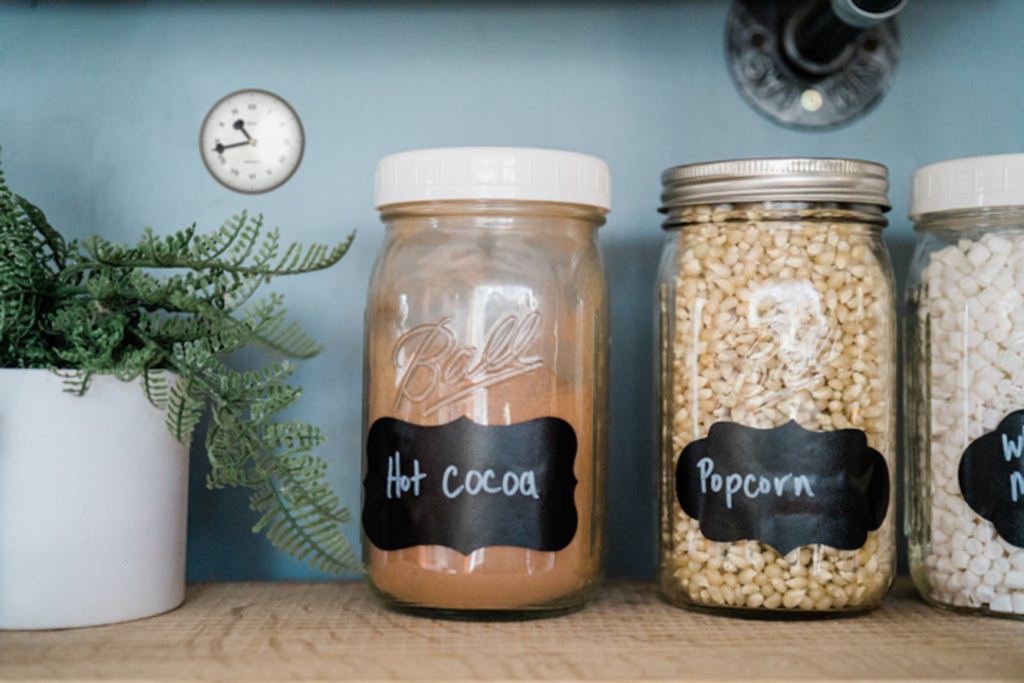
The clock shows 10.43
